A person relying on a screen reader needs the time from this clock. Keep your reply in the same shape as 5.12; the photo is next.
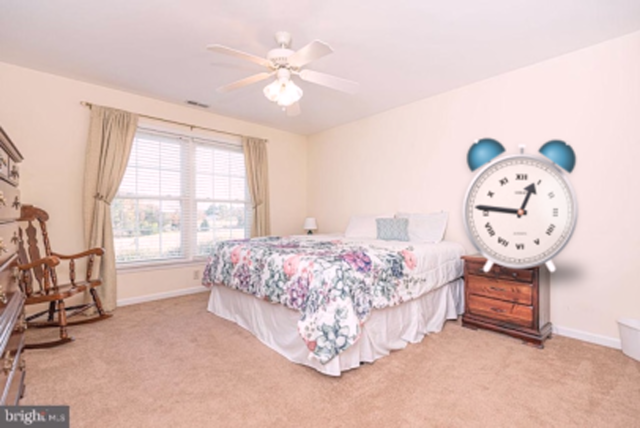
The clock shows 12.46
